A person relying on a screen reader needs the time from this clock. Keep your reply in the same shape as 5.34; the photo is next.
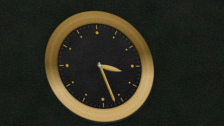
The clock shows 3.27
